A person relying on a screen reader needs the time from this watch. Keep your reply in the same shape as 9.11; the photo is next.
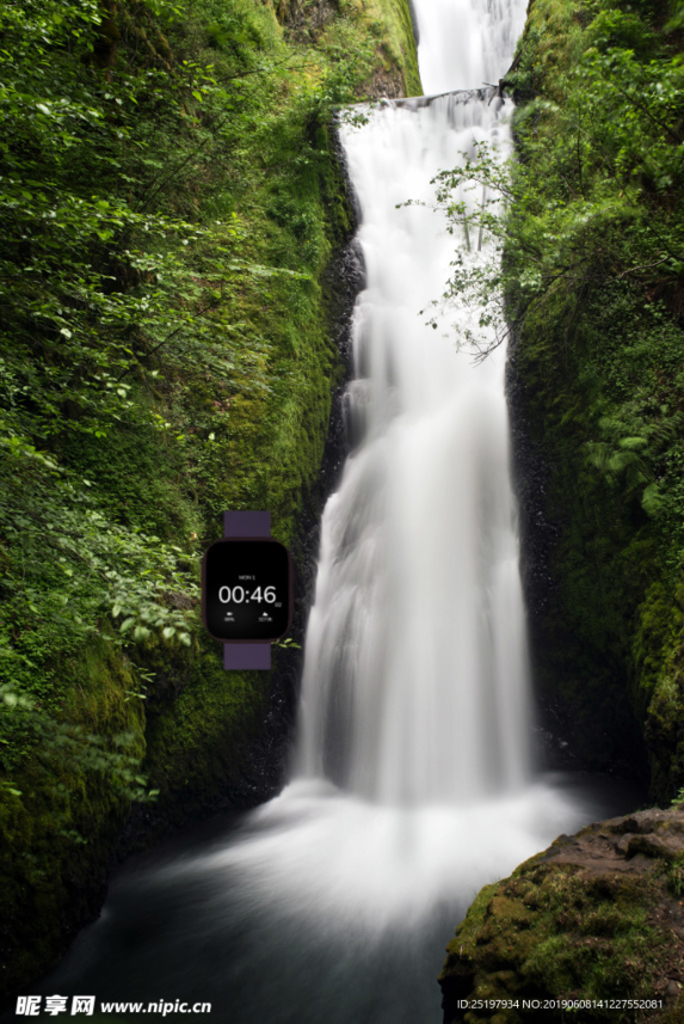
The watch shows 0.46
